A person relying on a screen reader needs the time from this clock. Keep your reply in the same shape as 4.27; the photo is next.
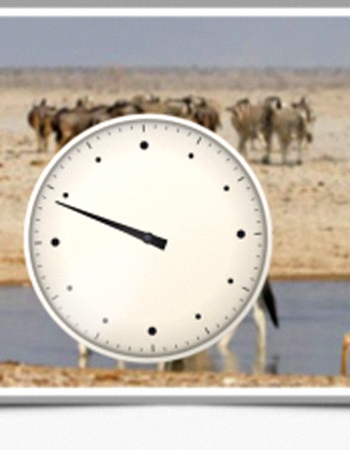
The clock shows 9.49
